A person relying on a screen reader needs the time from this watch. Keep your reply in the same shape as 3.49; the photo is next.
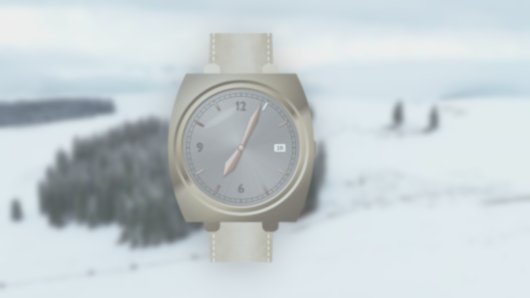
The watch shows 7.04
